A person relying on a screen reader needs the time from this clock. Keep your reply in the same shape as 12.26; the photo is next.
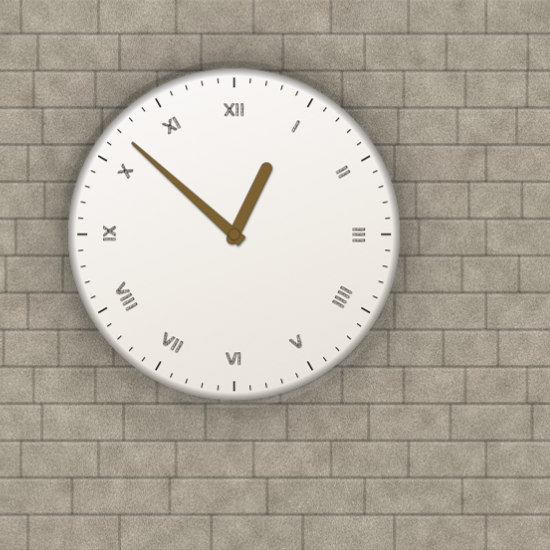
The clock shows 12.52
